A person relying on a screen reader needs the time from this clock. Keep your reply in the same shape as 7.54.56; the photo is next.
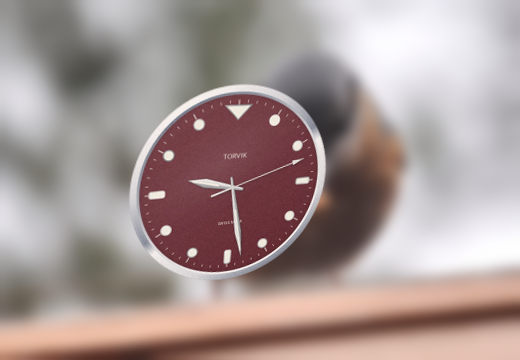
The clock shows 9.28.12
